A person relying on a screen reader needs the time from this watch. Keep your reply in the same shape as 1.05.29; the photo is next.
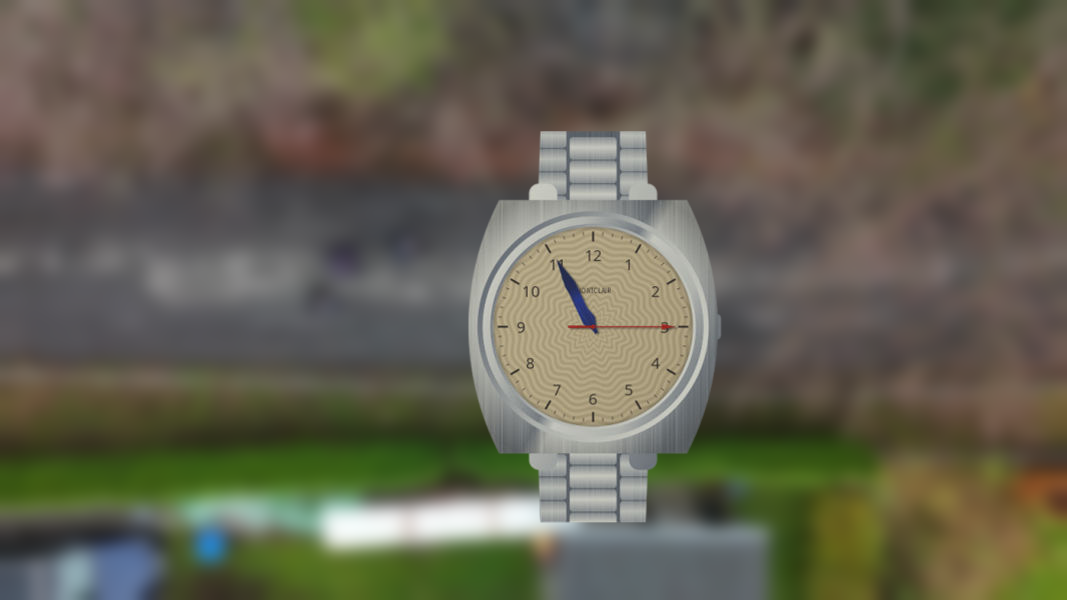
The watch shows 10.55.15
